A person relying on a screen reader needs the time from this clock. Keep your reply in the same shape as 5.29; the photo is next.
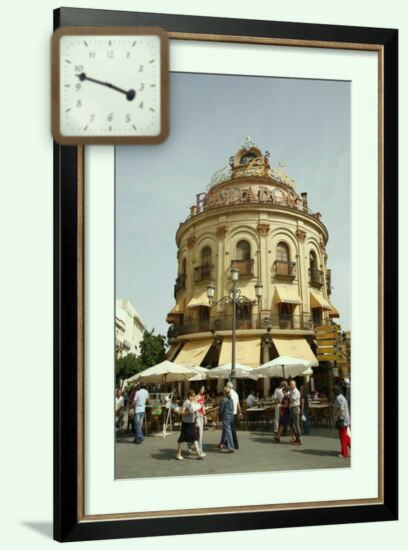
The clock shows 3.48
